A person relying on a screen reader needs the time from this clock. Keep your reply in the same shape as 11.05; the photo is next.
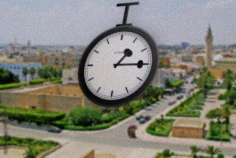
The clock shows 1.15
